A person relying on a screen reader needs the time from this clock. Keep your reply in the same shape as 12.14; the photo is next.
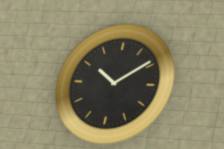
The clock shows 10.09
